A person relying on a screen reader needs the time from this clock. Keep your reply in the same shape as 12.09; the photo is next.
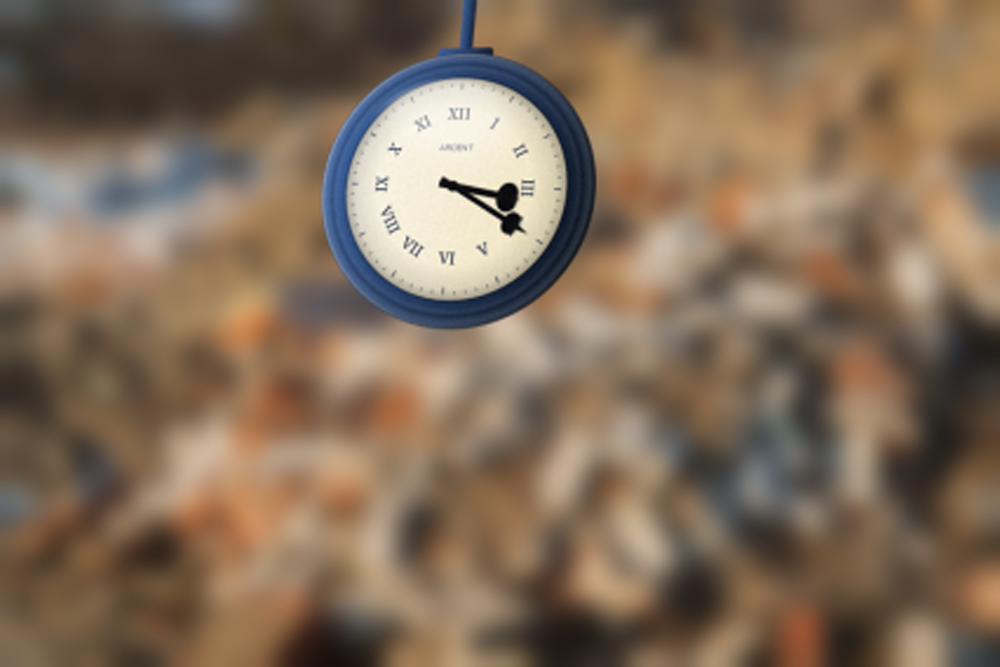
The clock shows 3.20
